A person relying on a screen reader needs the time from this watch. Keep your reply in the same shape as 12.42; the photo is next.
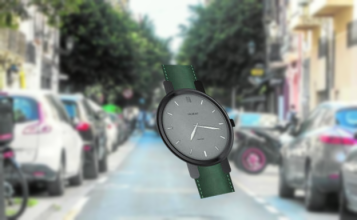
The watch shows 7.17
